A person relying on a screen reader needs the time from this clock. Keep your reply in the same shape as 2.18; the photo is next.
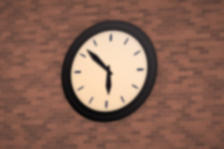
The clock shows 5.52
